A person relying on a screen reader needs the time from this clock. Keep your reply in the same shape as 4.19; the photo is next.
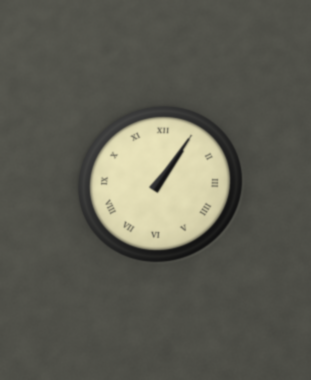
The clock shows 1.05
